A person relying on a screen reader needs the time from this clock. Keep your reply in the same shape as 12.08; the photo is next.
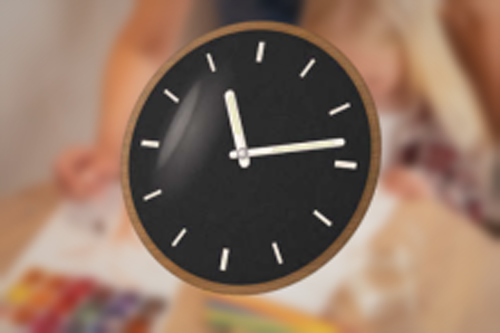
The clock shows 11.13
